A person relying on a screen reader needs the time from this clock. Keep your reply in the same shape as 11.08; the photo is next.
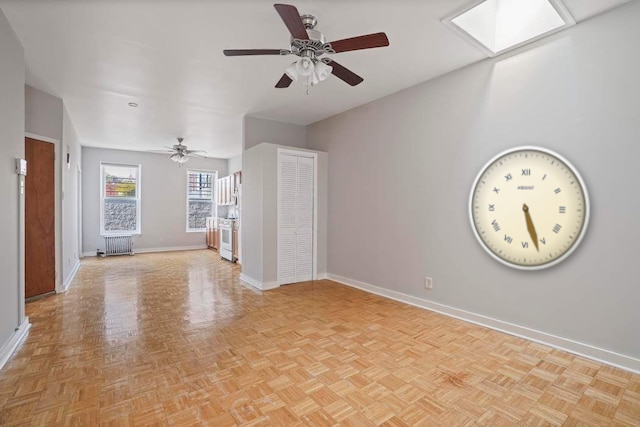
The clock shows 5.27
